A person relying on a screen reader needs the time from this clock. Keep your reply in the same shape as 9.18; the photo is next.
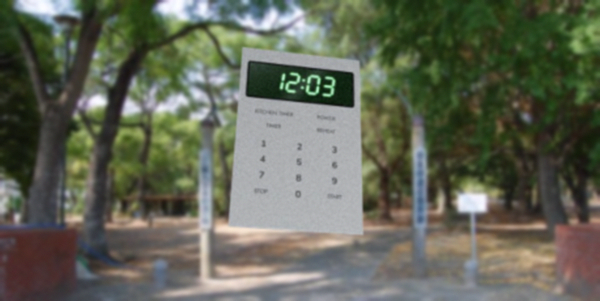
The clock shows 12.03
